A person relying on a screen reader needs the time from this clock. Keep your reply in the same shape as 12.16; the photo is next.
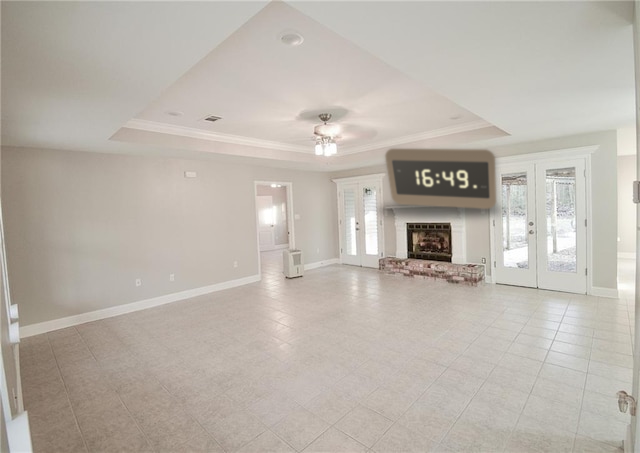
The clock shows 16.49
